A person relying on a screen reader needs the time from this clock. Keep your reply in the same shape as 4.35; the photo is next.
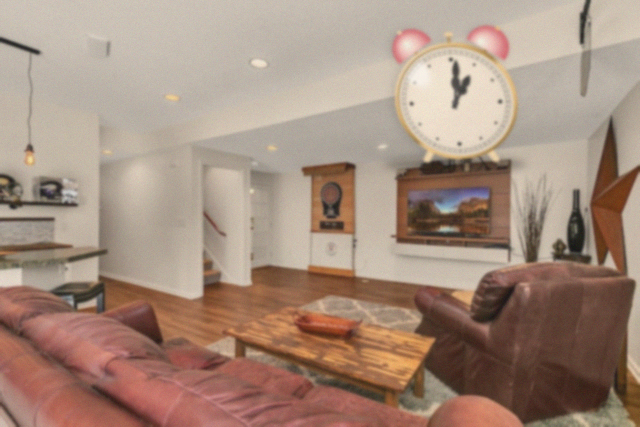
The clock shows 1.01
